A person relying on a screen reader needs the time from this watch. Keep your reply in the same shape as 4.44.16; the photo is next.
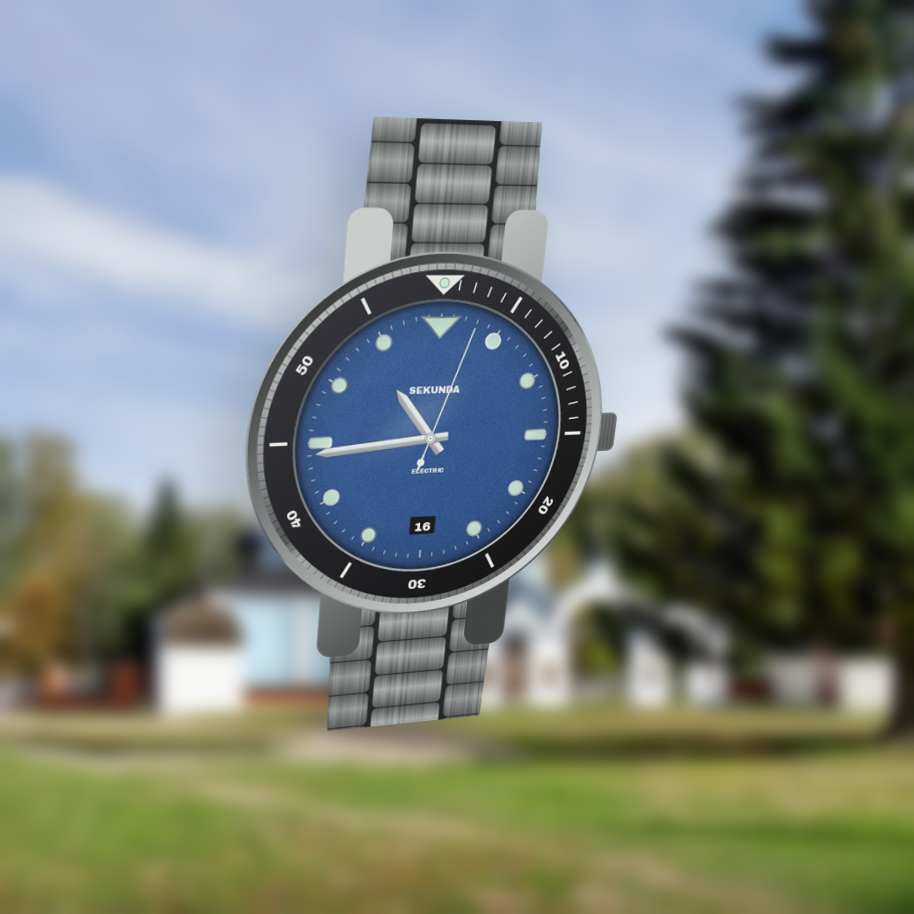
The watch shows 10.44.03
